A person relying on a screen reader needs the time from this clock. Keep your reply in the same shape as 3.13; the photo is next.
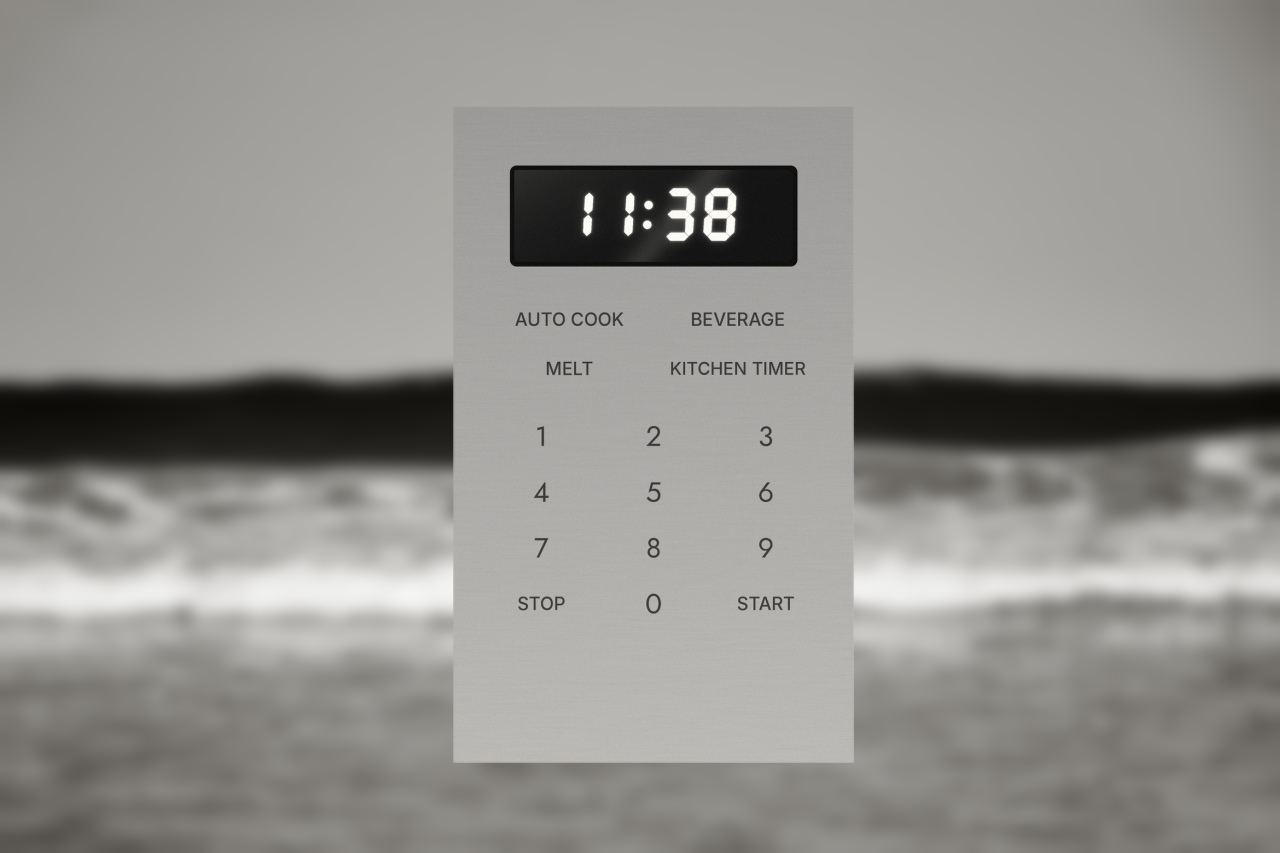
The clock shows 11.38
